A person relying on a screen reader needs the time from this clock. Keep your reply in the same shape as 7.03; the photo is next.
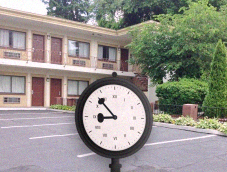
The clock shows 8.53
